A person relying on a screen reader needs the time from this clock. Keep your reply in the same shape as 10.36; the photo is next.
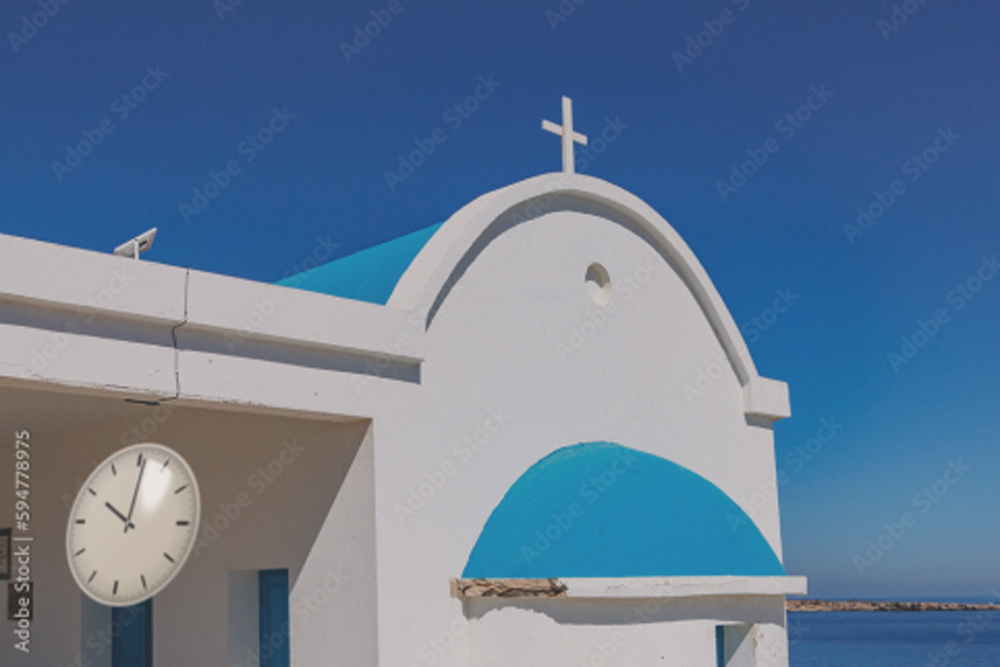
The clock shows 10.01
